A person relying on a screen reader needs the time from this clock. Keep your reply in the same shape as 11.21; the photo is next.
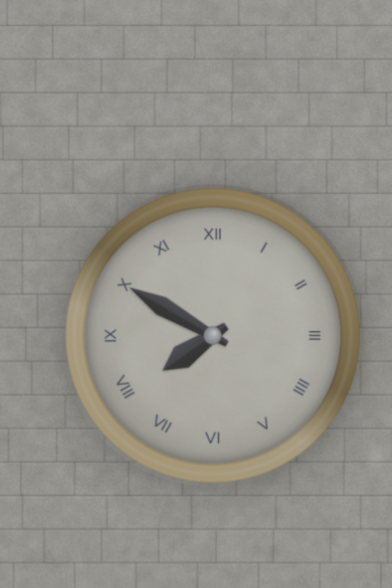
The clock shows 7.50
